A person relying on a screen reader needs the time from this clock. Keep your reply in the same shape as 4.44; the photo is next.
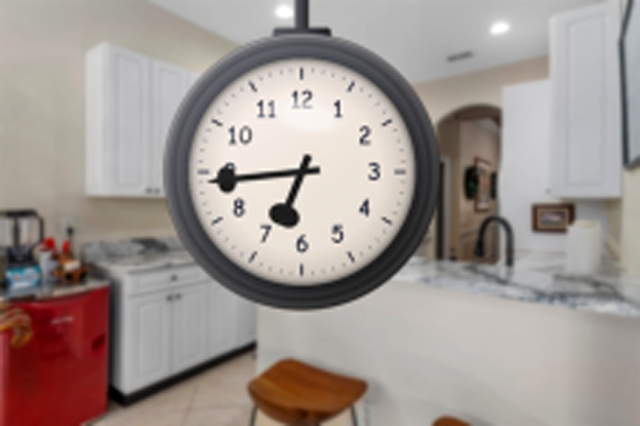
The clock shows 6.44
